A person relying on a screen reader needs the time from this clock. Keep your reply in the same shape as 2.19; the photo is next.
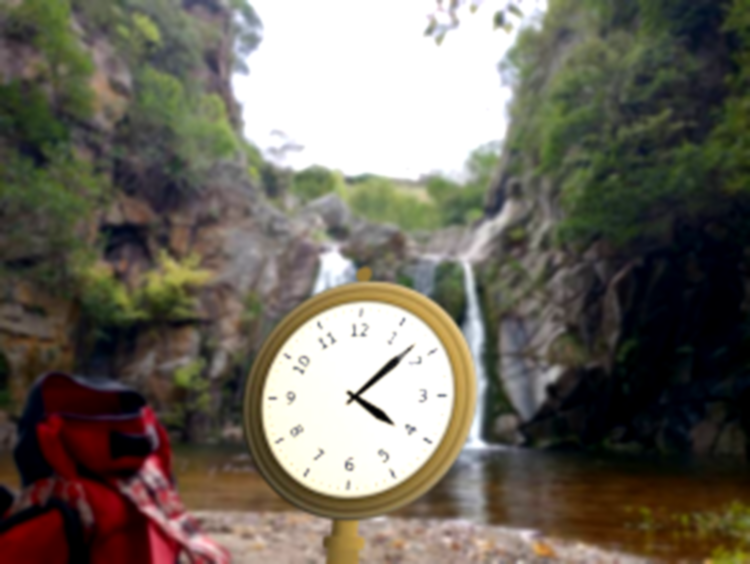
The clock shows 4.08
